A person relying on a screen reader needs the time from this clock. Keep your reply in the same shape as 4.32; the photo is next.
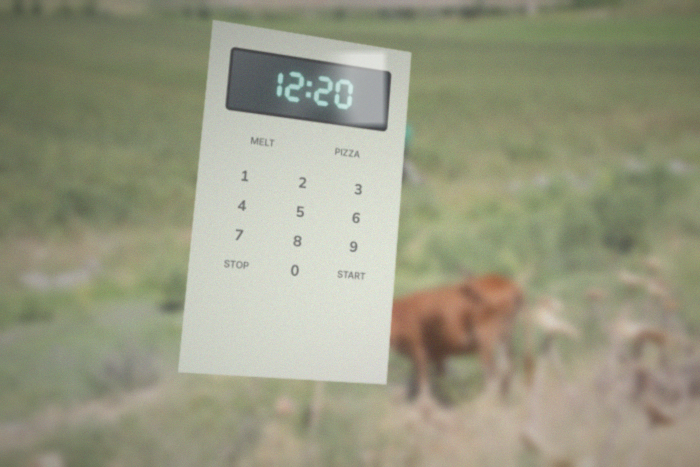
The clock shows 12.20
